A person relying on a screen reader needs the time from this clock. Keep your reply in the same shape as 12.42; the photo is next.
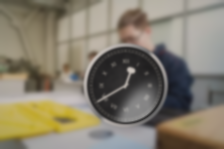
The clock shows 12.40
